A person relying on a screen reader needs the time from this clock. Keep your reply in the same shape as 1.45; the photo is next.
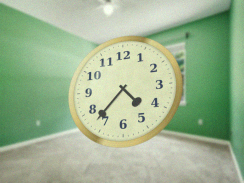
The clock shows 4.37
